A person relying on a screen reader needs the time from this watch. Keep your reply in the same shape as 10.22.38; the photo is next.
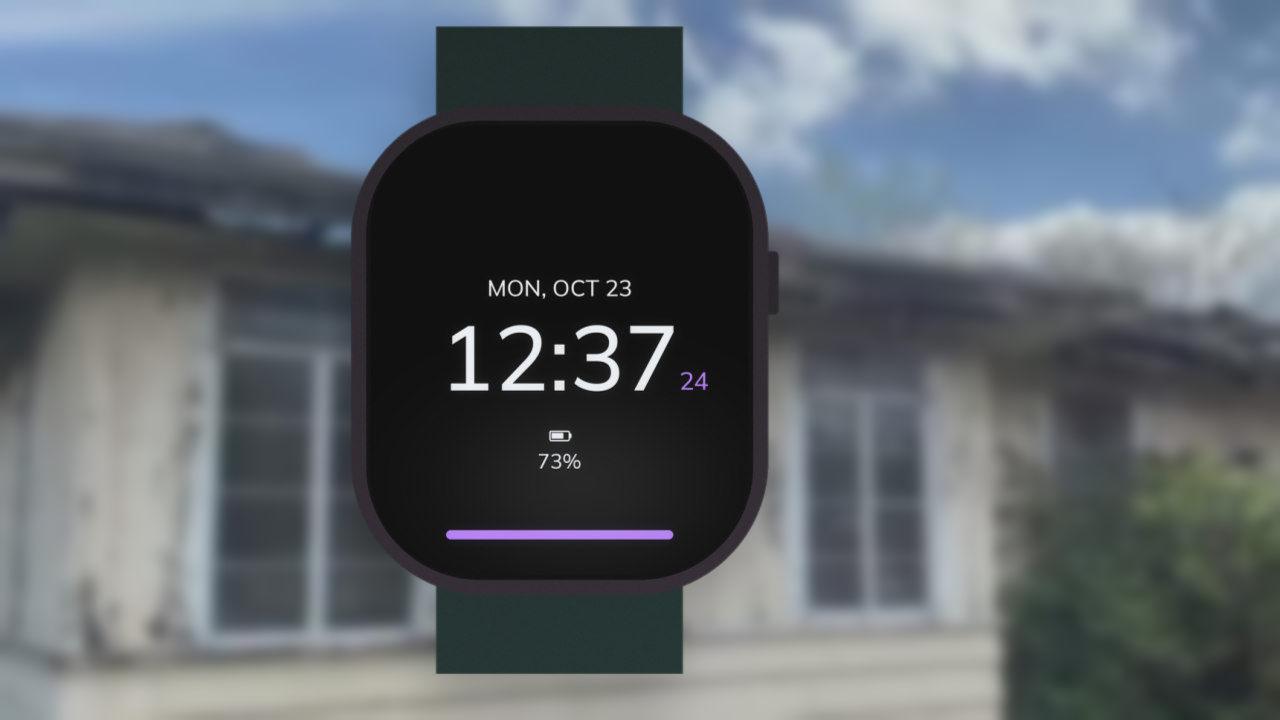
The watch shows 12.37.24
